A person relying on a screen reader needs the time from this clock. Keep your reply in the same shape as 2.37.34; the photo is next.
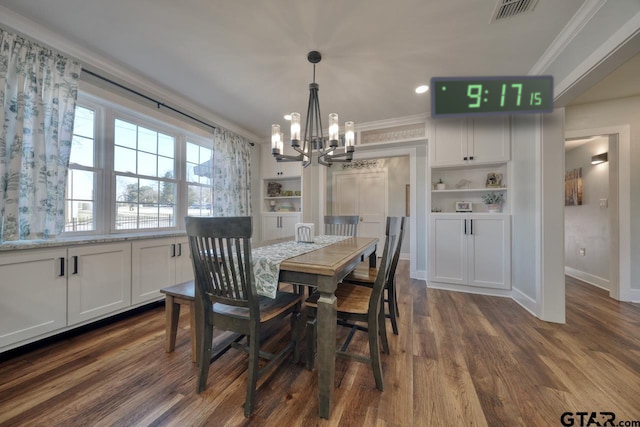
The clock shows 9.17.15
